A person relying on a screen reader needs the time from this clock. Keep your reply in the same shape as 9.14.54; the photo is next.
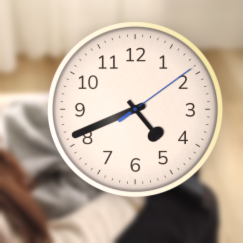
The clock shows 4.41.09
